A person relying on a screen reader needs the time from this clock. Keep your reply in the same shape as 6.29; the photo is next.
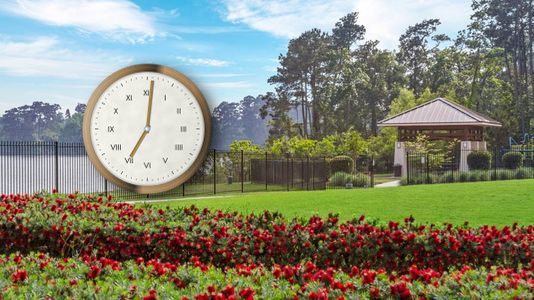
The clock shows 7.01
